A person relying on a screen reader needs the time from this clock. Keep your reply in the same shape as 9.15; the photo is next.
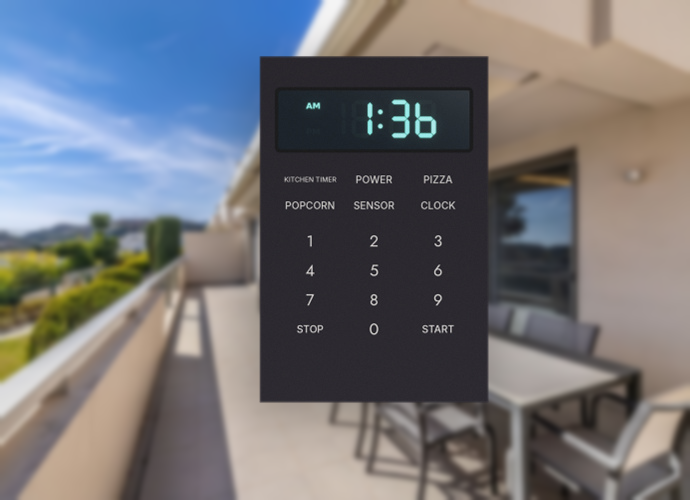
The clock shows 1.36
